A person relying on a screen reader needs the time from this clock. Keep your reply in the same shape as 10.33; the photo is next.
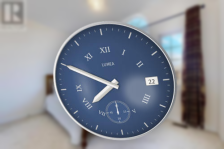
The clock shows 7.50
